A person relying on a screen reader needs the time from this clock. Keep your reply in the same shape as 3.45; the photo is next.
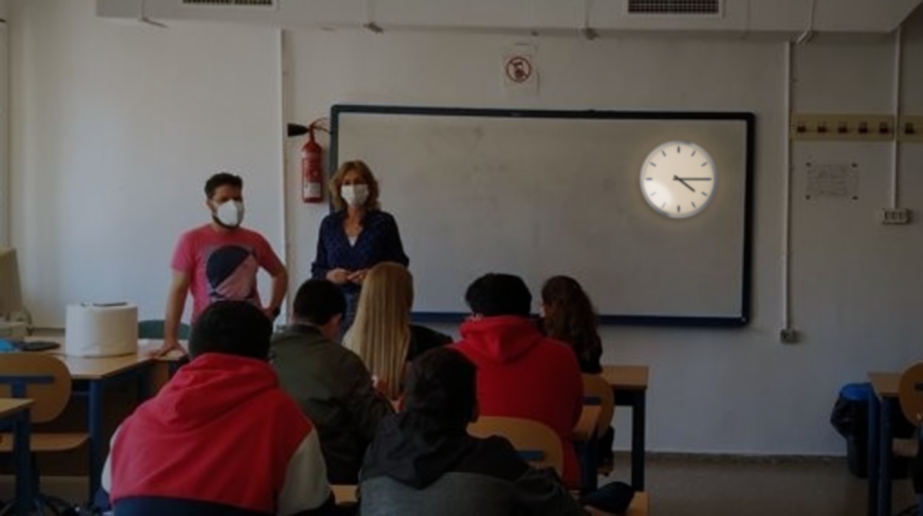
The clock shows 4.15
